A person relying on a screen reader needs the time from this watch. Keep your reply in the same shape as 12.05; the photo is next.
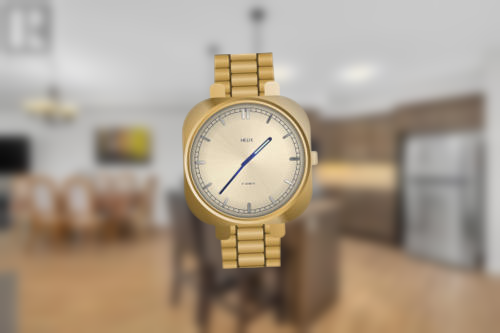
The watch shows 1.37
